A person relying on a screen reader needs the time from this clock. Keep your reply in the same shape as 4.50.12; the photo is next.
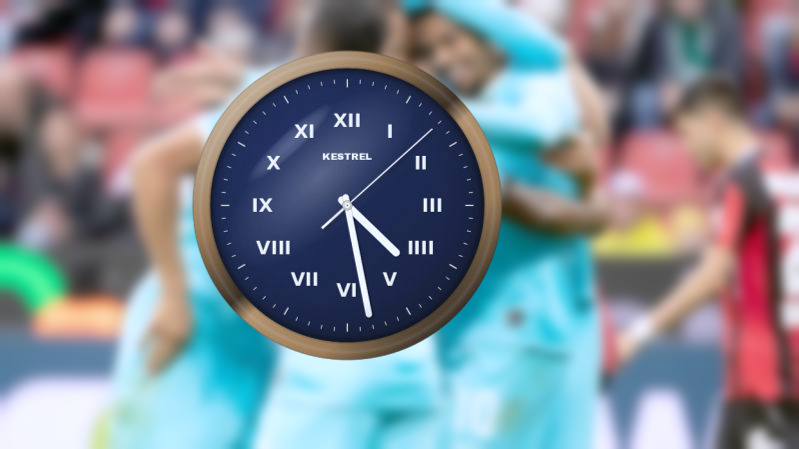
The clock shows 4.28.08
